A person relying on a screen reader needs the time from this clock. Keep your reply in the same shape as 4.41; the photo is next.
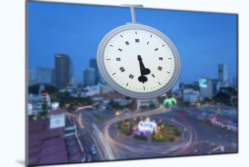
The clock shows 5.30
